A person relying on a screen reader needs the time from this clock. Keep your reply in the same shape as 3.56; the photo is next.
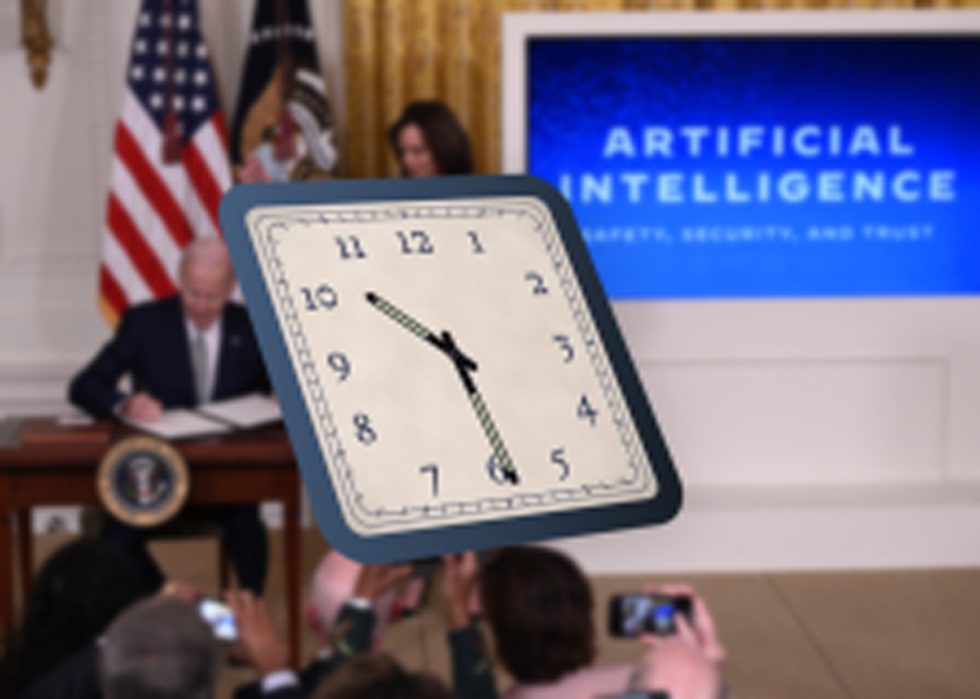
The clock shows 10.29
